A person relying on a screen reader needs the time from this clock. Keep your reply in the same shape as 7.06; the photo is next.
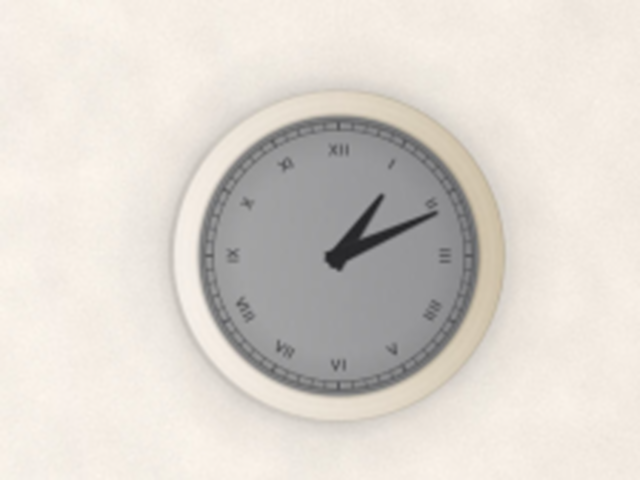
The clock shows 1.11
